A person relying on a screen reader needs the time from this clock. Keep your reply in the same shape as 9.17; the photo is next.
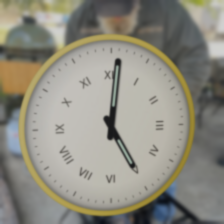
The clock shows 5.01
